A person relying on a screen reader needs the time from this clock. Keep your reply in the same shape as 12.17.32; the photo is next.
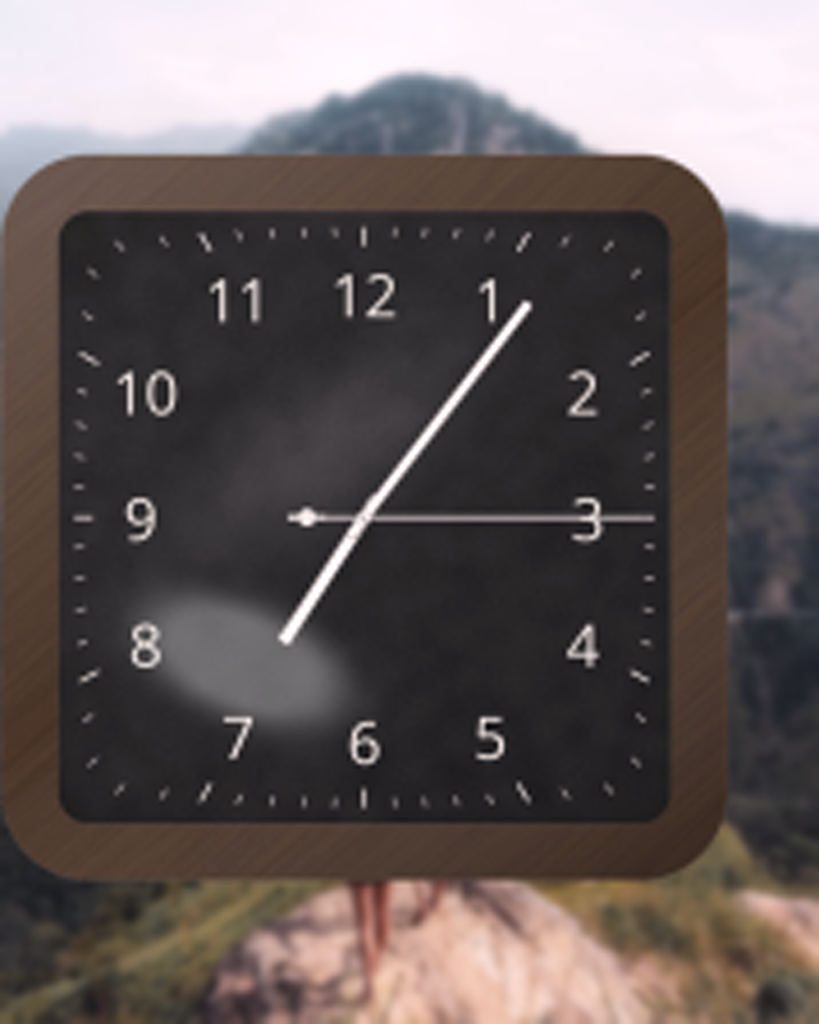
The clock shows 7.06.15
